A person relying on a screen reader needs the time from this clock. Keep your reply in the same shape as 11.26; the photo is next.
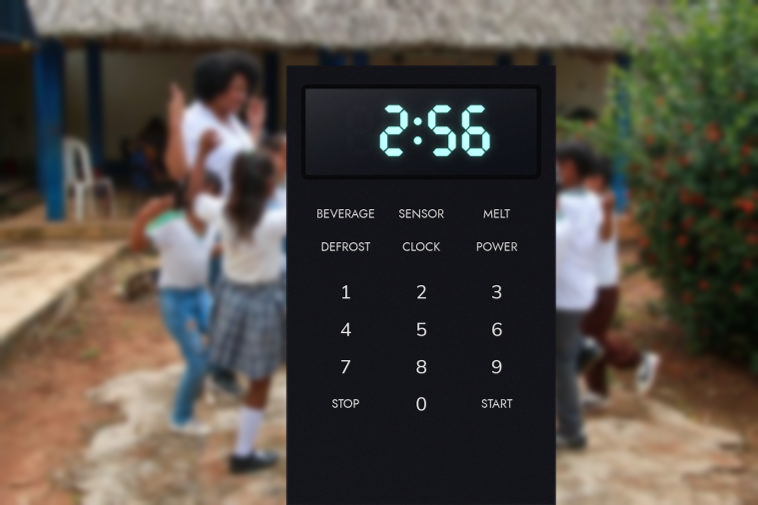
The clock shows 2.56
